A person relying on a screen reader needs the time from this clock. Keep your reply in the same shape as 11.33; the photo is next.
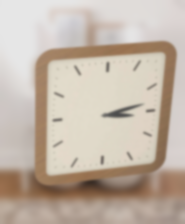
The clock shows 3.13
